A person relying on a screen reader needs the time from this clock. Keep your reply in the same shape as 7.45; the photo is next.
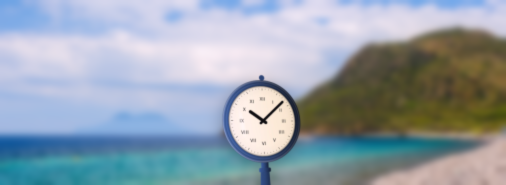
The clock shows 10.08
